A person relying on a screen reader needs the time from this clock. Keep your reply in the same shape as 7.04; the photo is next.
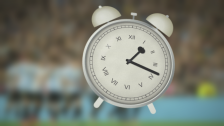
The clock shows 1.18
